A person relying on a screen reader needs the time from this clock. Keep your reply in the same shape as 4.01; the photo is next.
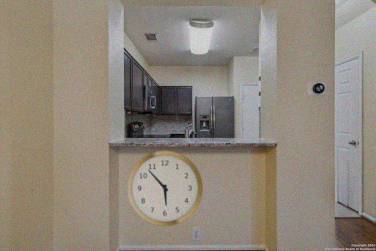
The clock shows 5.53
